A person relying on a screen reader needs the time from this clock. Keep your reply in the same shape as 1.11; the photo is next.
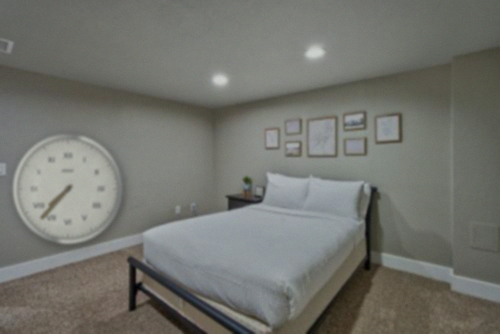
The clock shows 7.37
